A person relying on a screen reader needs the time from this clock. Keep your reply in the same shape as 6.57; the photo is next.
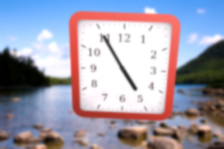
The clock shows 4.55
